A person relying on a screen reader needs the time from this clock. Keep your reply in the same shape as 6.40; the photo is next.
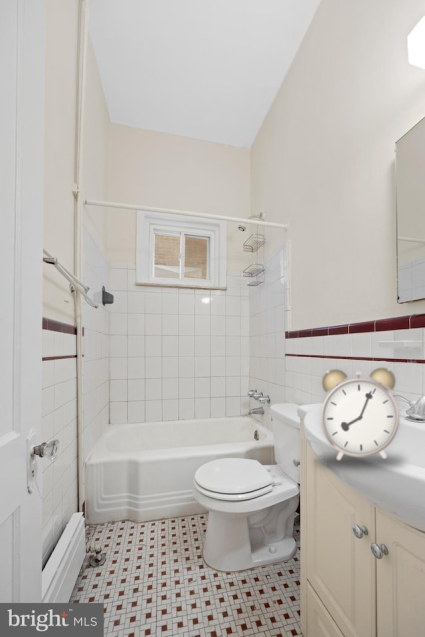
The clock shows 8.04
